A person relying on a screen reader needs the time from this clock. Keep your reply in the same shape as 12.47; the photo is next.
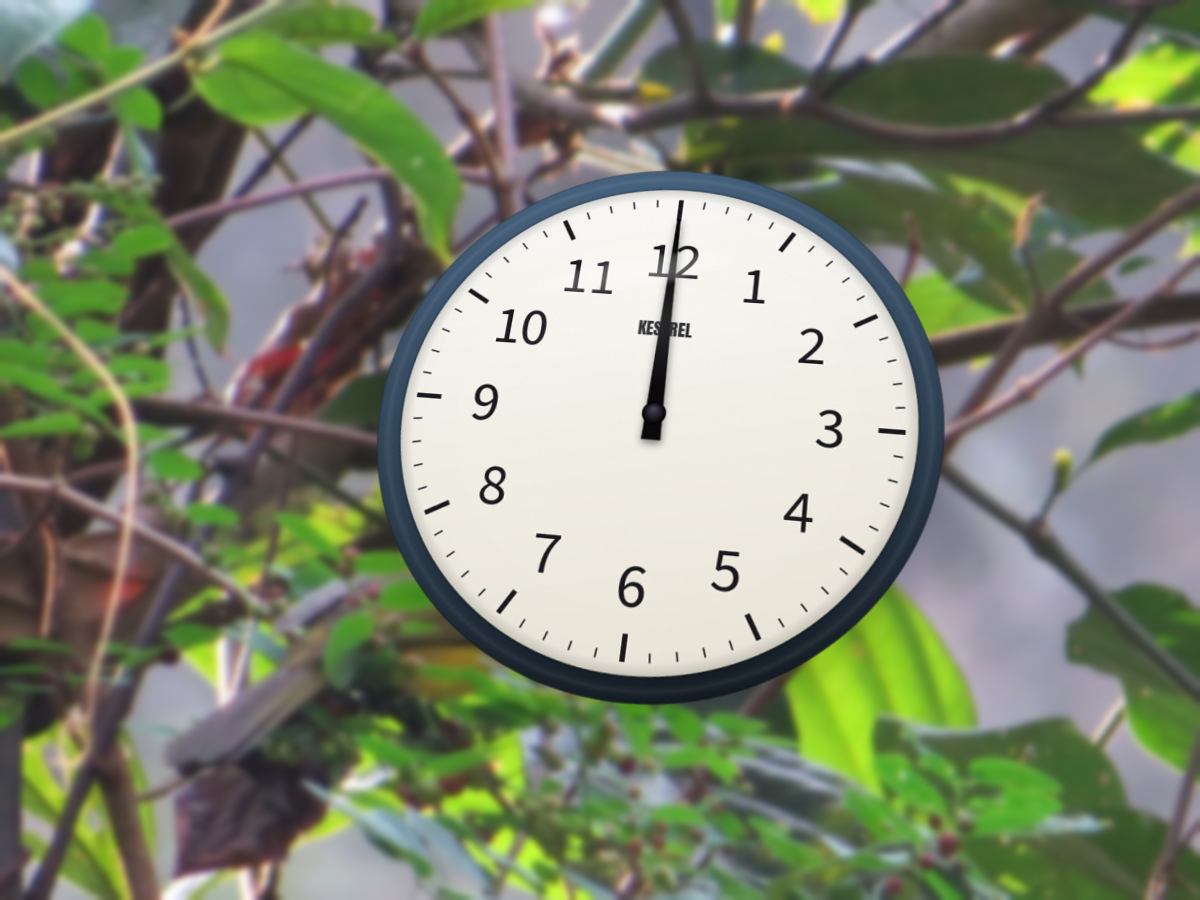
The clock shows 12.00
